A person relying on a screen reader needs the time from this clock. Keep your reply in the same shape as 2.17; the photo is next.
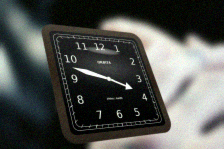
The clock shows 3.48
